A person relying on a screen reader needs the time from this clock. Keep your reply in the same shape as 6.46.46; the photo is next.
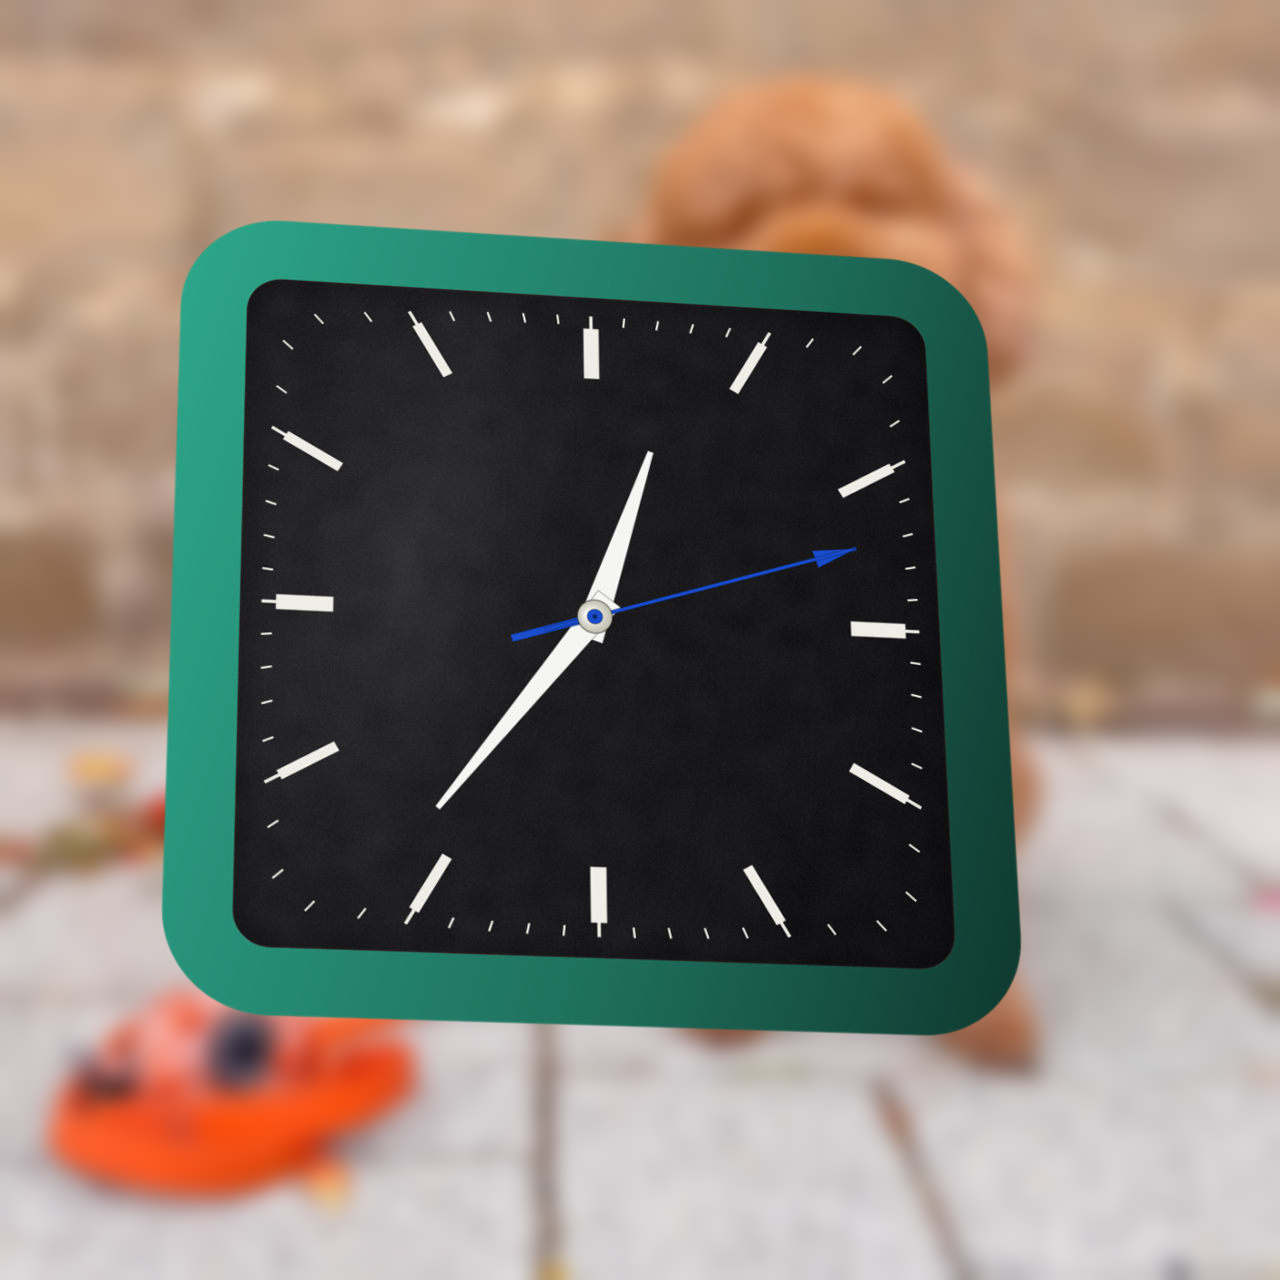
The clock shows 12.36.12
